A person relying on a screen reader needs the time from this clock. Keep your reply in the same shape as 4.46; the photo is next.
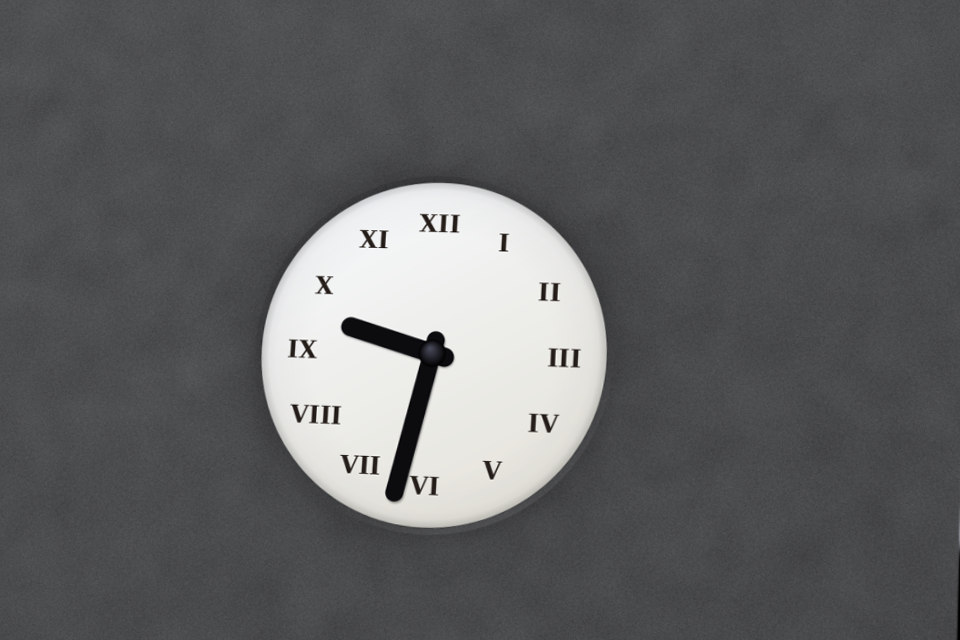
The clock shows 9.32
